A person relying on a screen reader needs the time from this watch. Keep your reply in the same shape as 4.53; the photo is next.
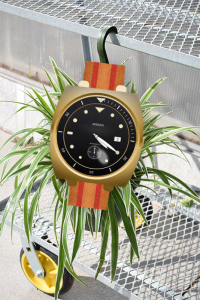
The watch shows 4.20
